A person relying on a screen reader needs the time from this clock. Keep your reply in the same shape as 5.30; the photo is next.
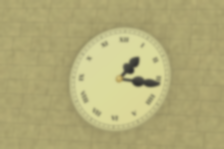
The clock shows 1.16
